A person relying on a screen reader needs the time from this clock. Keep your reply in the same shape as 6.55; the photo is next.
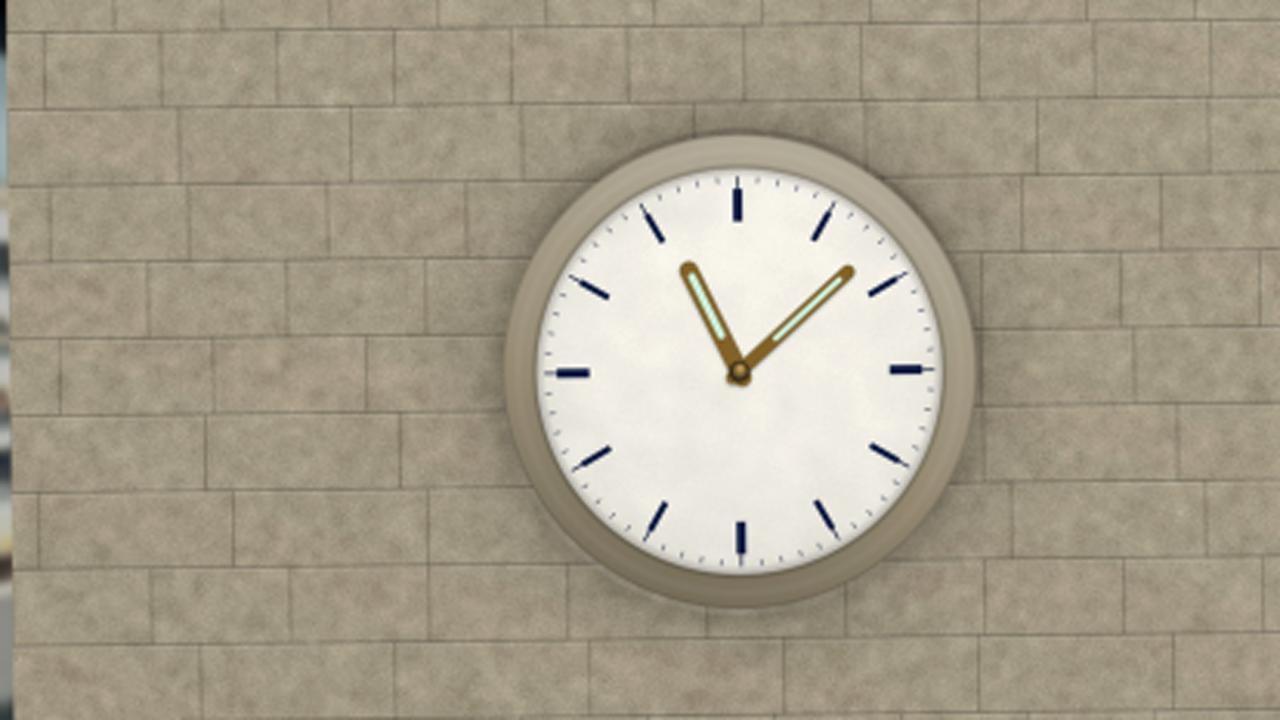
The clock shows 11.08
